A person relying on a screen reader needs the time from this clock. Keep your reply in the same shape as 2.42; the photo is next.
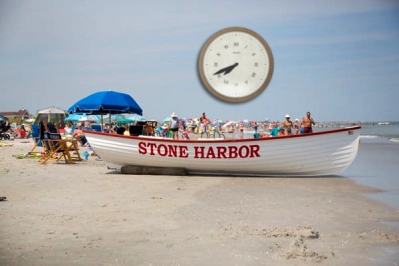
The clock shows 7.41
